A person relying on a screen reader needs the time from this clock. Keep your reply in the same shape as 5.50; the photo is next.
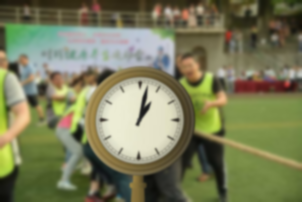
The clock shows 1.02
